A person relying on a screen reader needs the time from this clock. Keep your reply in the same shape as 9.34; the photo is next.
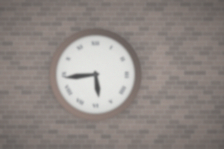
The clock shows 5.44
